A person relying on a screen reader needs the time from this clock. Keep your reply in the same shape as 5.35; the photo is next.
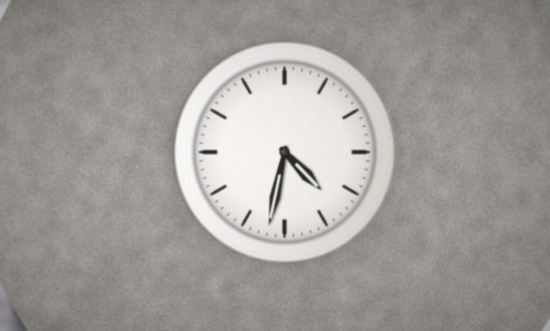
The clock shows 4.32
